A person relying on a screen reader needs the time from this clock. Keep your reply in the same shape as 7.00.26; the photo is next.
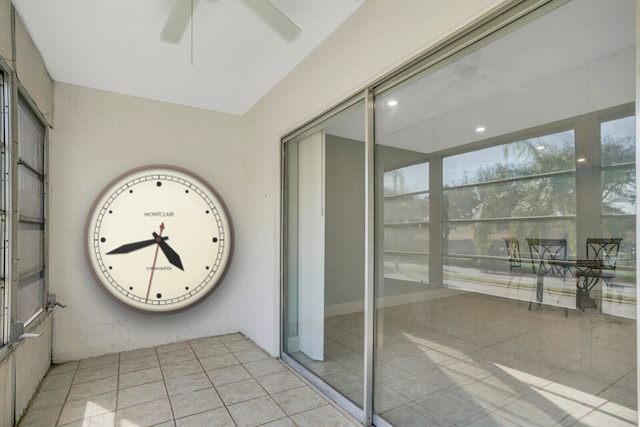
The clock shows 4.42.32
